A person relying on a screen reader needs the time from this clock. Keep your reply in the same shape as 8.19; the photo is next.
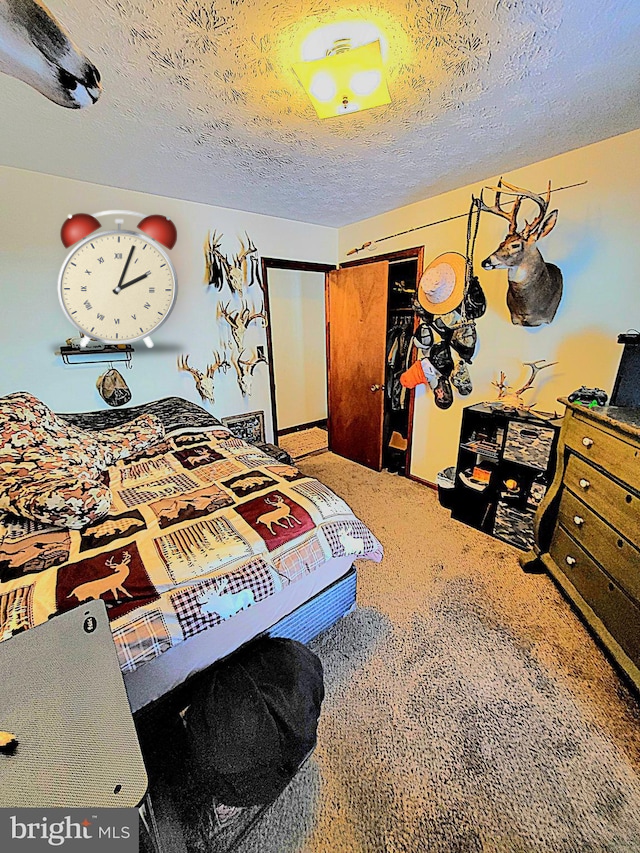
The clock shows 2.03
